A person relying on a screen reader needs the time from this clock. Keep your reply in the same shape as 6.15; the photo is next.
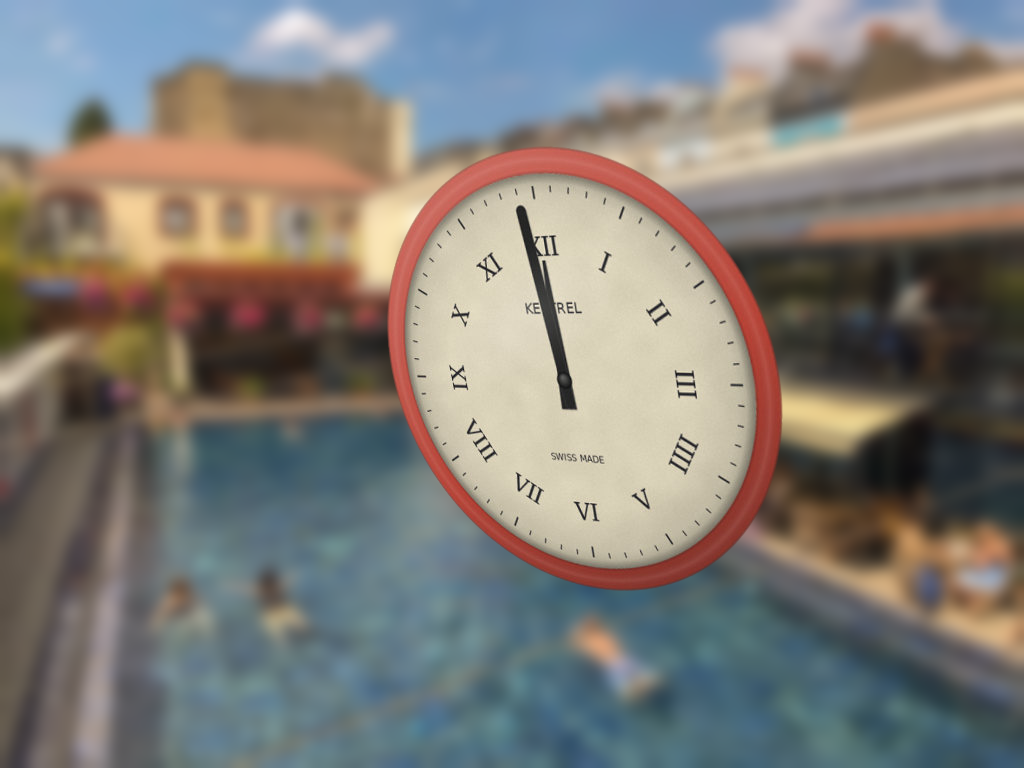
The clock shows 11.59
